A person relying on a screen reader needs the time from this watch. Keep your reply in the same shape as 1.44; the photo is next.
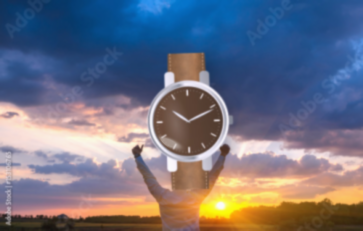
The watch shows 10.11
